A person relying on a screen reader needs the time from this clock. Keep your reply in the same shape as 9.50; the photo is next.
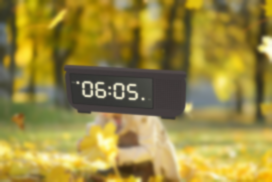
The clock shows 6.05
